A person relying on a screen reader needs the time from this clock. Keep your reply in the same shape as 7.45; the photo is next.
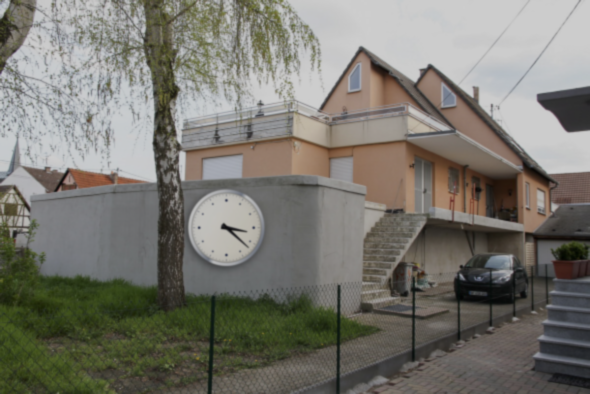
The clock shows 3.22
